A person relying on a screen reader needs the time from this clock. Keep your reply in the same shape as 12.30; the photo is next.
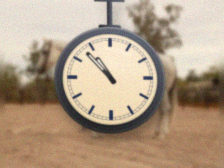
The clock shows 10.53
